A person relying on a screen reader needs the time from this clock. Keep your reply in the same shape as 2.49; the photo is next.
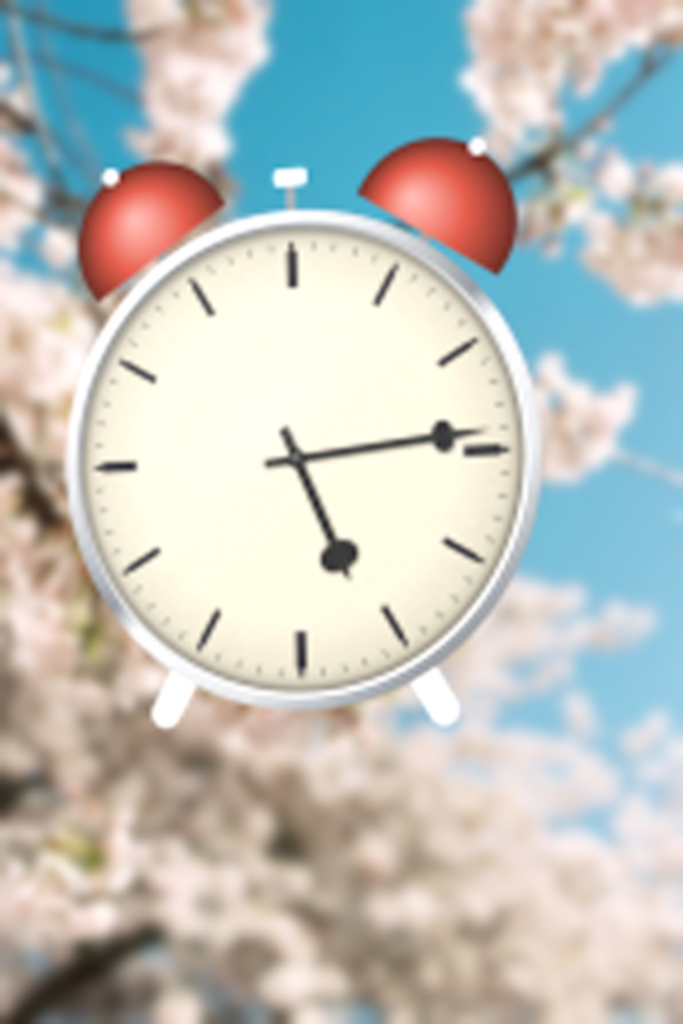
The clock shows 5.14
